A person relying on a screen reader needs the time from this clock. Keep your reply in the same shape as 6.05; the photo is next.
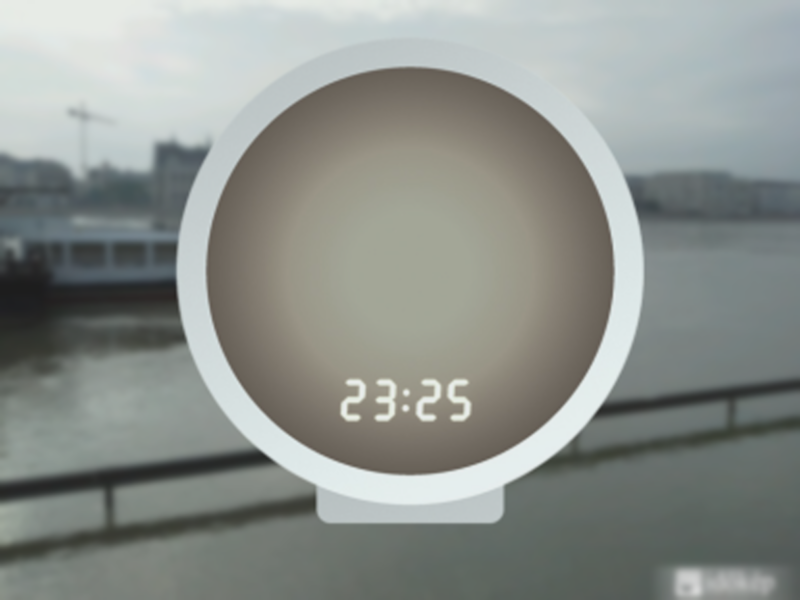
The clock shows 23.25
